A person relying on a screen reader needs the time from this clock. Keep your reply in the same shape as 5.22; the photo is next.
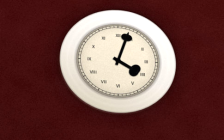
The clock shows 4.03
